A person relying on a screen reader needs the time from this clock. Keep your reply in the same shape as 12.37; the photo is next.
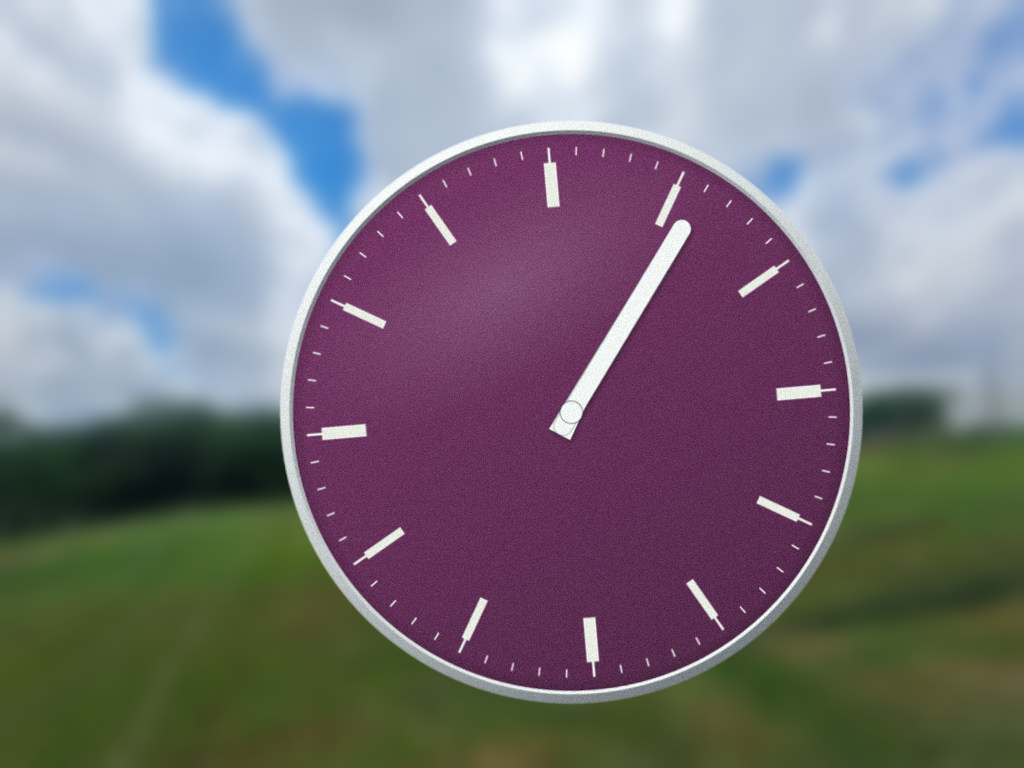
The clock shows 1.06
